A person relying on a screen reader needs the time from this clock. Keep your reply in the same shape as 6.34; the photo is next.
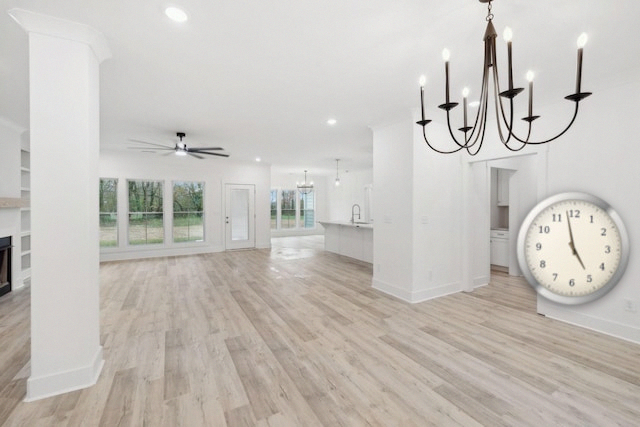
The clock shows 4.58
